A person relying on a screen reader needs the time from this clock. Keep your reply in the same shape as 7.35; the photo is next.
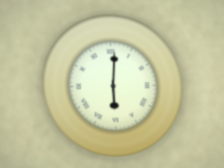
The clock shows 6.01
